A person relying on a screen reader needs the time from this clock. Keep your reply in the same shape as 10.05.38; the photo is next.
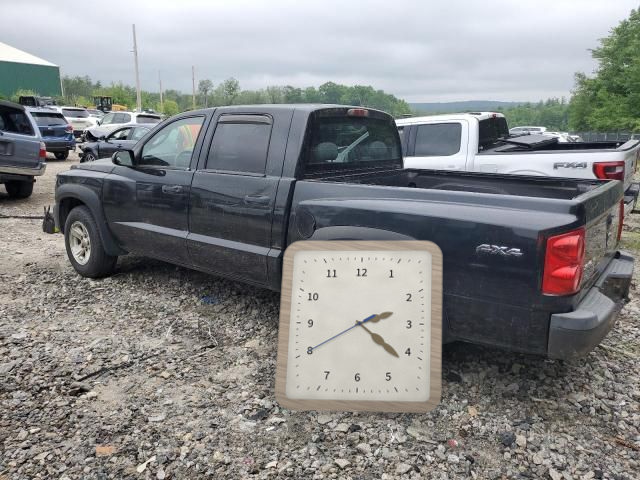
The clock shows 2.21.40
